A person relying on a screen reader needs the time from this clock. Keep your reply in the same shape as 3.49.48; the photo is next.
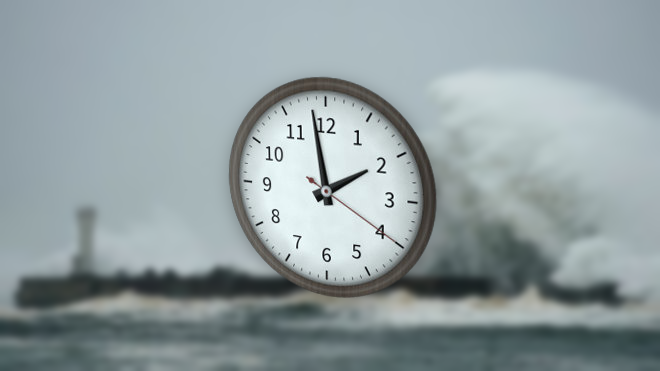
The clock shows 1.58.20
